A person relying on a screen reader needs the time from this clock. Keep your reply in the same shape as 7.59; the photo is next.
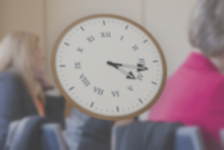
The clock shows 4.17
